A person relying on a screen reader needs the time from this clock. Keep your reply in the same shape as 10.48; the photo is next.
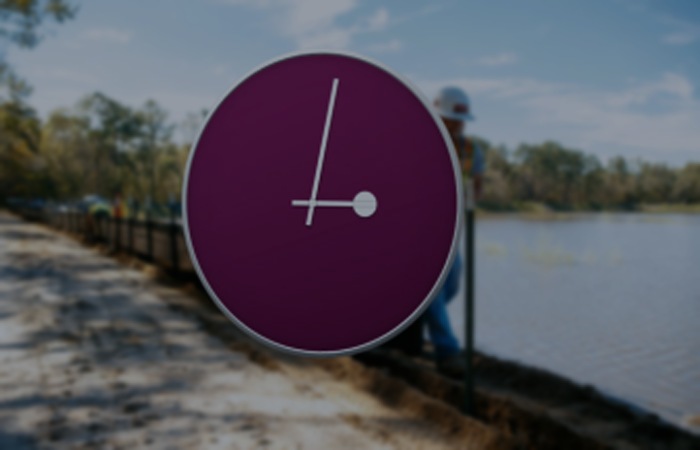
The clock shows 3.02
